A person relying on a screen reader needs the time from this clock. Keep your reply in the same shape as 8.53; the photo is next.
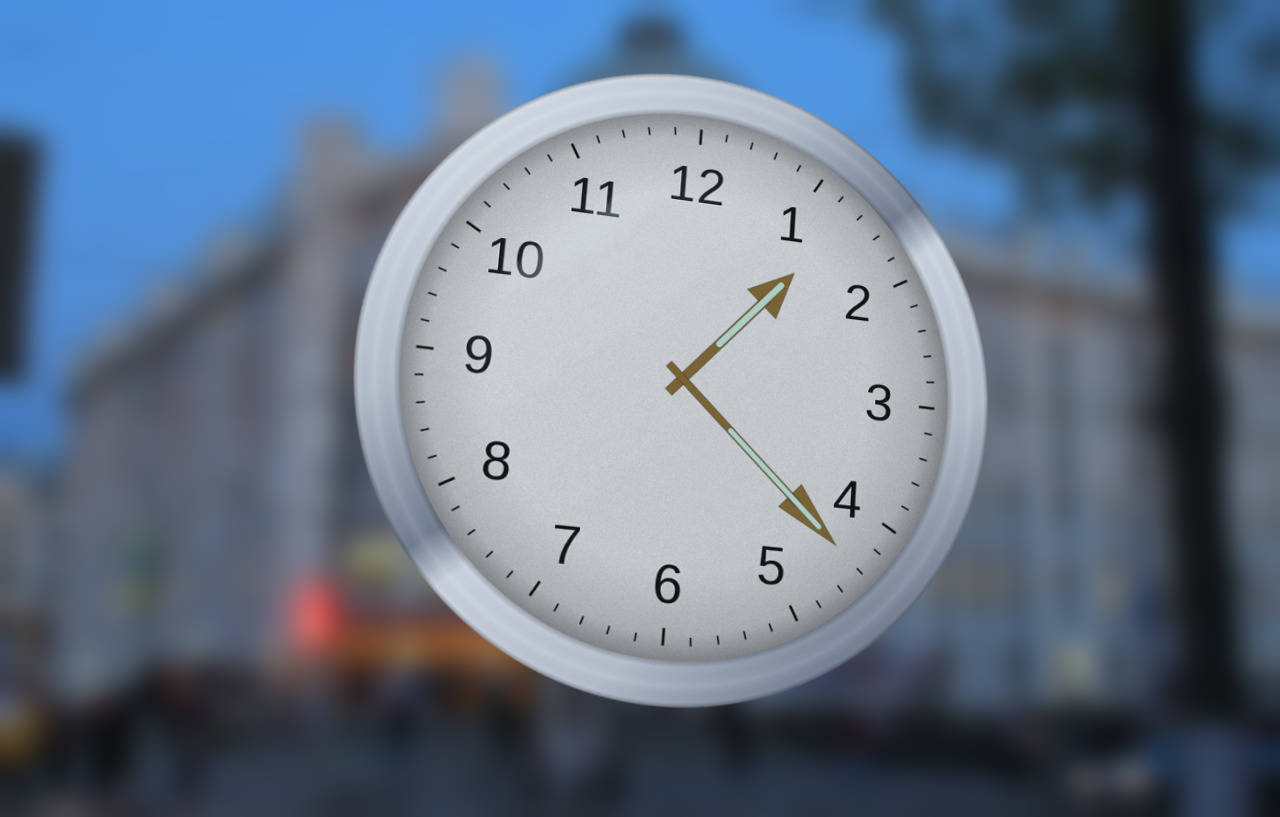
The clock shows 1.22
